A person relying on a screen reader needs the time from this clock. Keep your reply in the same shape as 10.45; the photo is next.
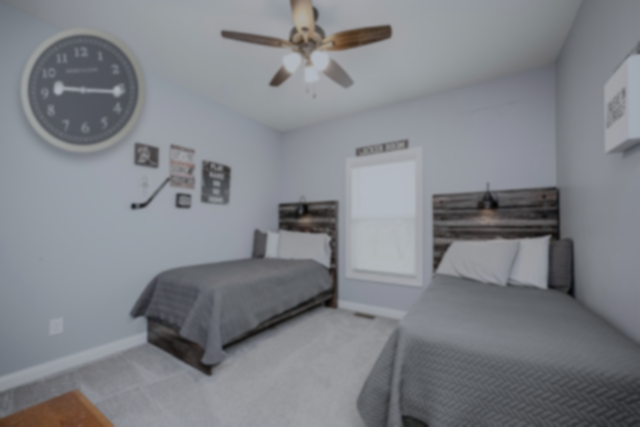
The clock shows 9.16
